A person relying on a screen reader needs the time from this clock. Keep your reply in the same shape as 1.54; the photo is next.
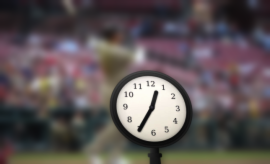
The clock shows 12.35
